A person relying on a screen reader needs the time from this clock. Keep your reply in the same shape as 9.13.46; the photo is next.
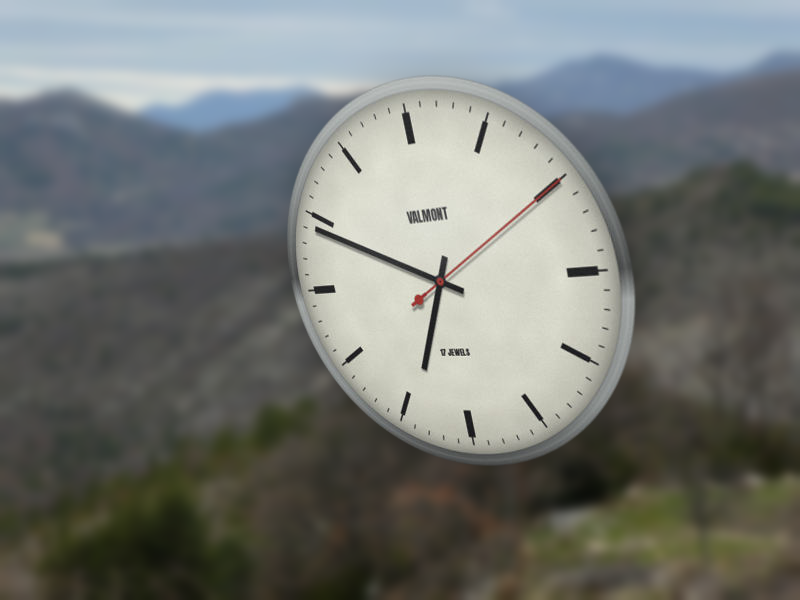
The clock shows 6.49.10
